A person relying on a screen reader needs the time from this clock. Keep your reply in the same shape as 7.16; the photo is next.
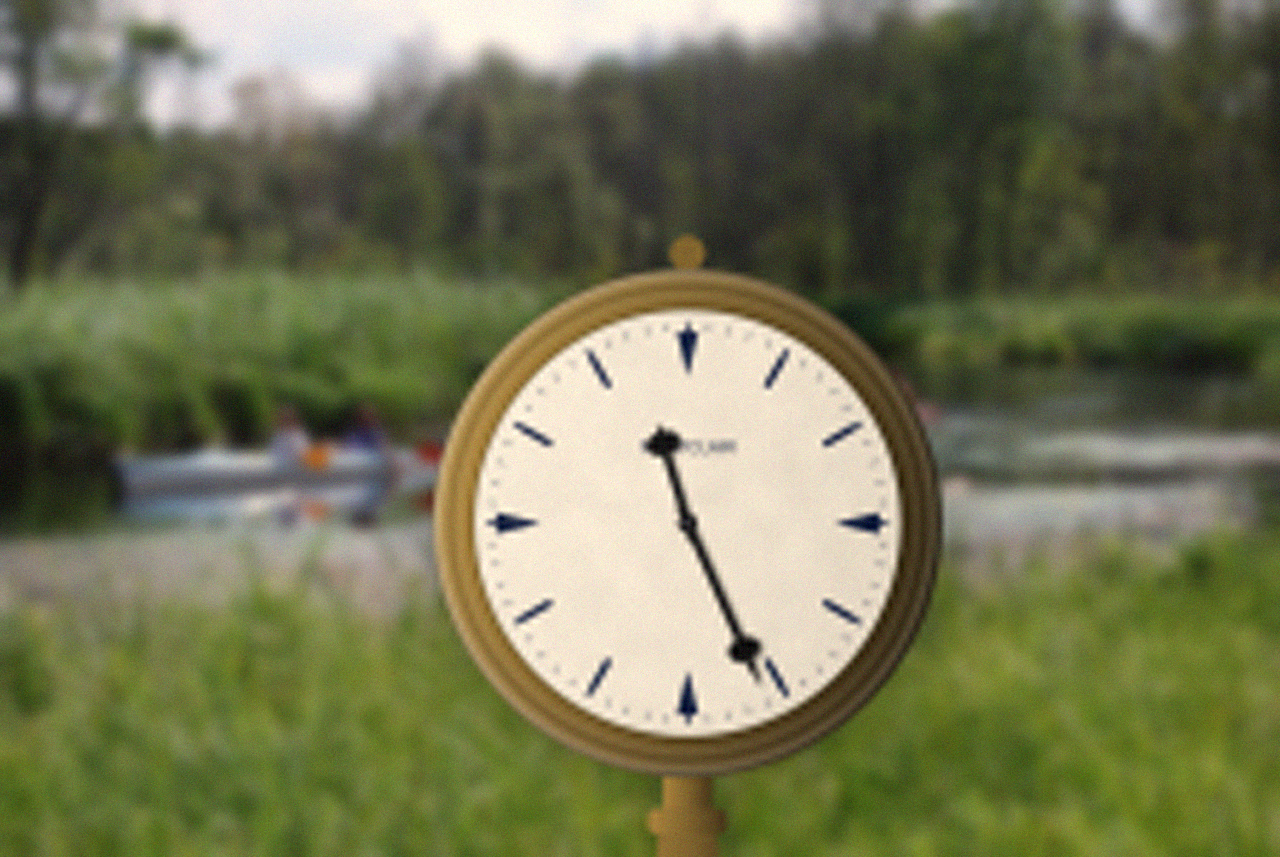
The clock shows 11.26
